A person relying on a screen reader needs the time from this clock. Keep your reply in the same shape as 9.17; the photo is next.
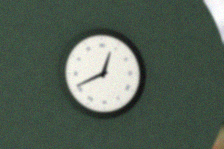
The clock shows 12.41
